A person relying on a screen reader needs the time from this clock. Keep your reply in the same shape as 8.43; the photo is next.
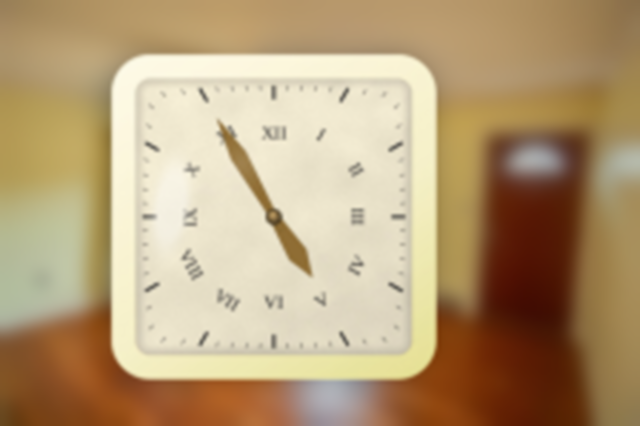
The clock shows 4.55
